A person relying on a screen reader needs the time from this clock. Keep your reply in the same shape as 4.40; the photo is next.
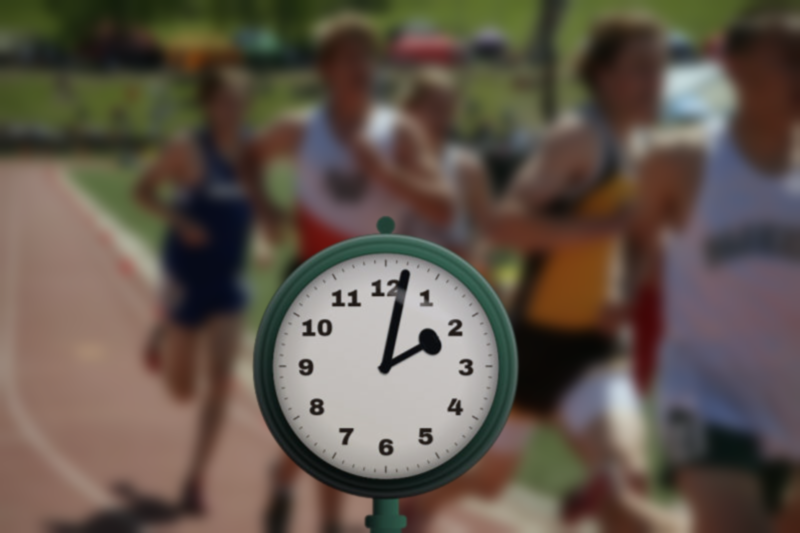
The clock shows 2.02
